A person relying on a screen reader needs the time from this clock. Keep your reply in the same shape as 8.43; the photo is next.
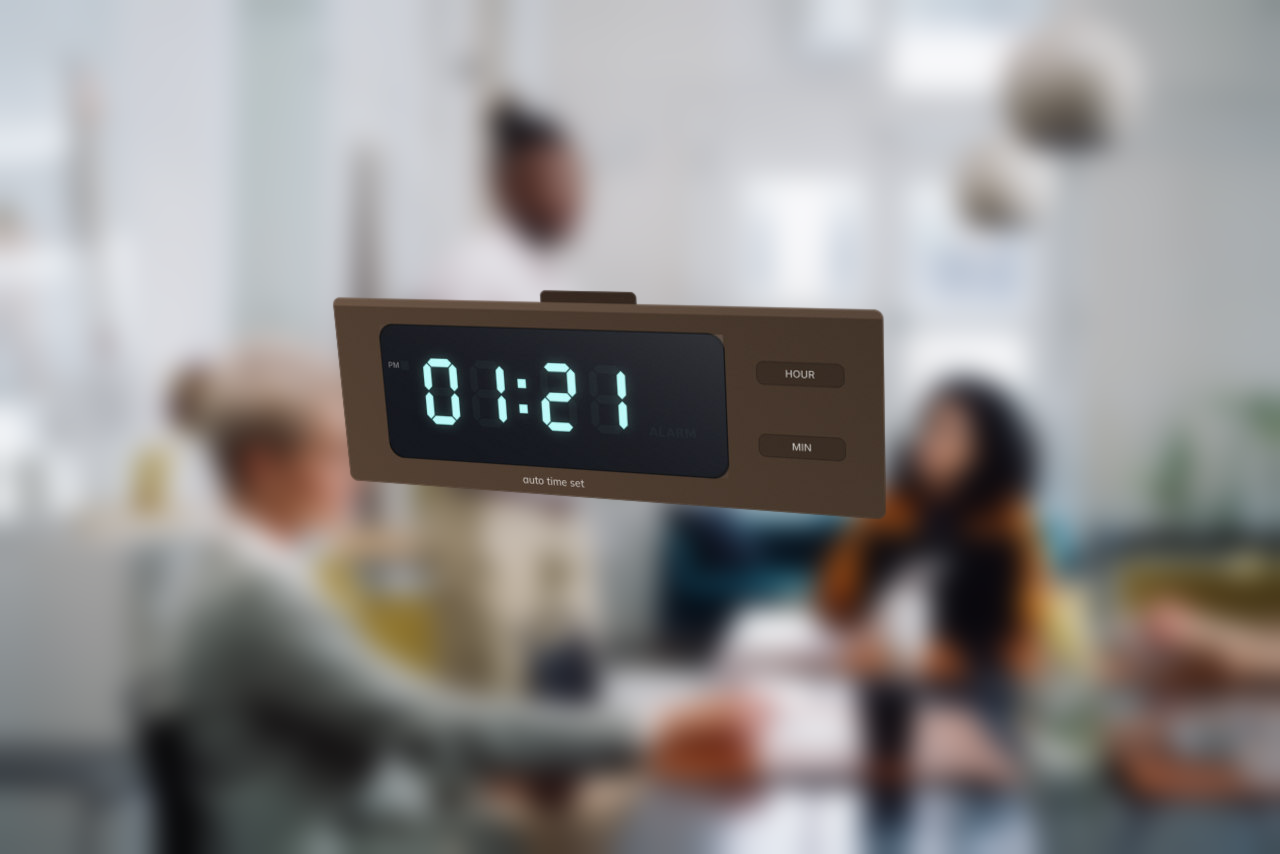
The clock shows 1.21
